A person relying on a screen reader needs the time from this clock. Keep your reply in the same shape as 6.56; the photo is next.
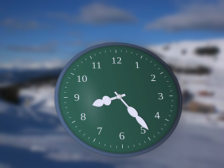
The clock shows 8.24
